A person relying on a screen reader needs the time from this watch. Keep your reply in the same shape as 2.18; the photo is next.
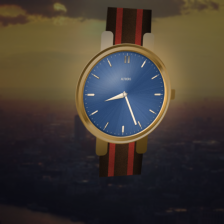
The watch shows 8.26
